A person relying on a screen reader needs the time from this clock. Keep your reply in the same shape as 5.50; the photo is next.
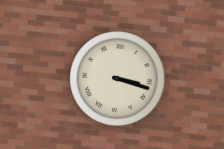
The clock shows 3.17
